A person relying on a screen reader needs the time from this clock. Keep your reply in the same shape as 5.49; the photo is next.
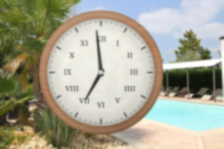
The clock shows 6.59
